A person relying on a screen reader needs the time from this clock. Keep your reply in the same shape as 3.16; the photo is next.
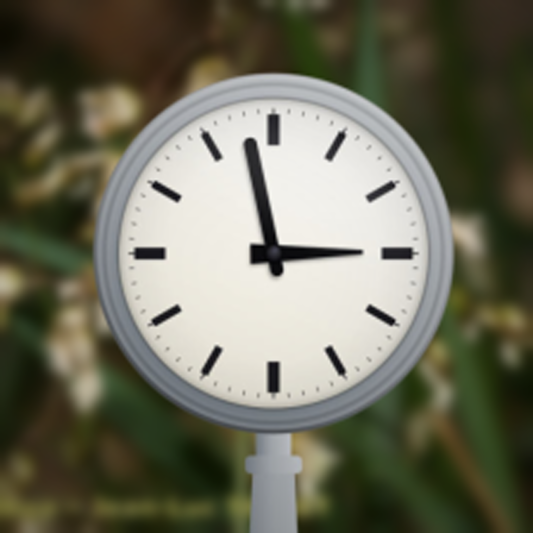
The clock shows 2.58
